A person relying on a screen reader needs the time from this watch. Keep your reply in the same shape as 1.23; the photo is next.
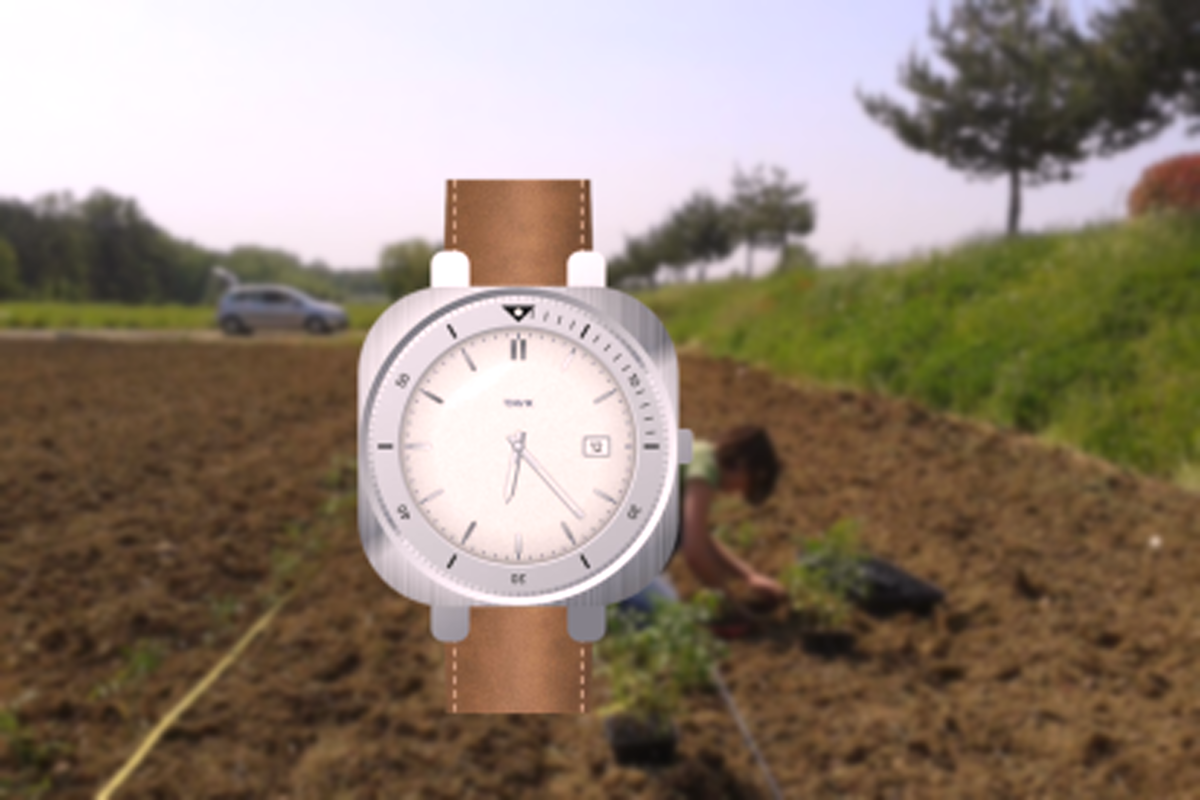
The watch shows 6.23
